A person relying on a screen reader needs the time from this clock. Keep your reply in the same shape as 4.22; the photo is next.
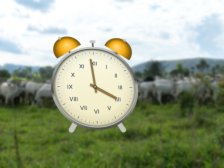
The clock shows 3.59
